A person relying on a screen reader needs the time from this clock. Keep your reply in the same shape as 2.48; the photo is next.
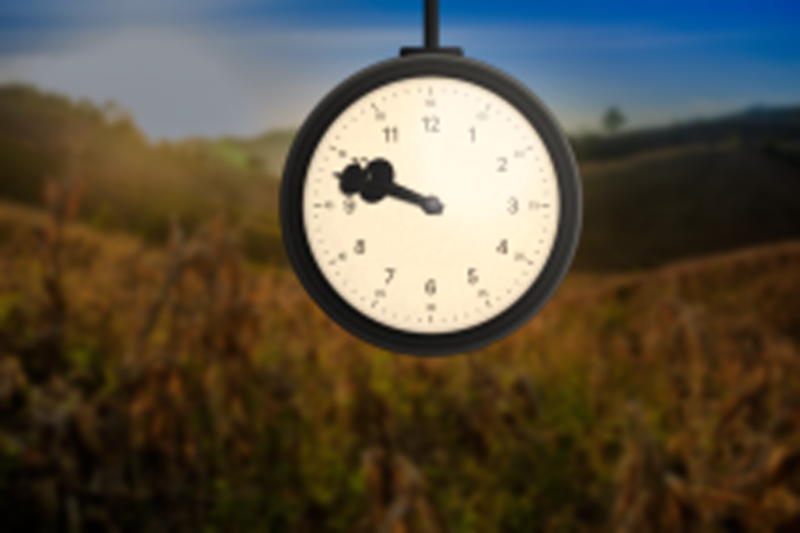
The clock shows 9.48
